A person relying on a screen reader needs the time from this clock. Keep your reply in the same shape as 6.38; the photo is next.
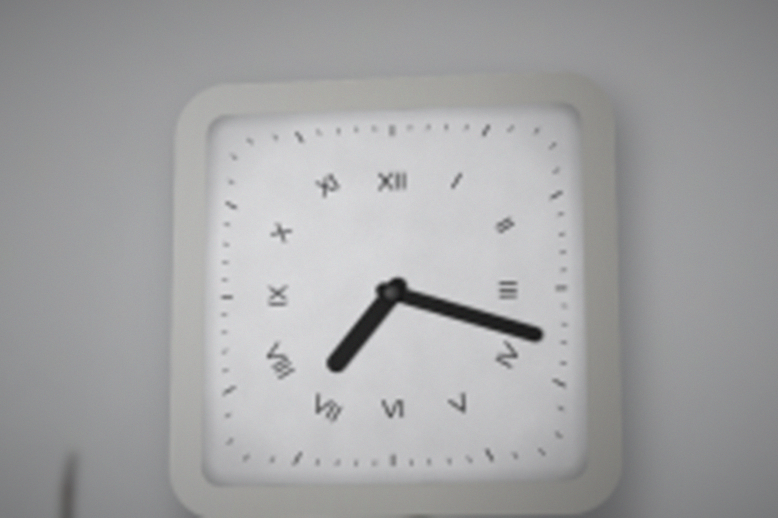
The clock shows 7.18
